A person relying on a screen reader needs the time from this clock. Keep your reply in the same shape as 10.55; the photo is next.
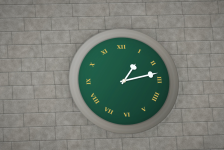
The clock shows 1.13
